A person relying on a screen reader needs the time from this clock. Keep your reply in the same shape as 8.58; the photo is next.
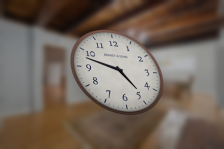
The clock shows 4.48
